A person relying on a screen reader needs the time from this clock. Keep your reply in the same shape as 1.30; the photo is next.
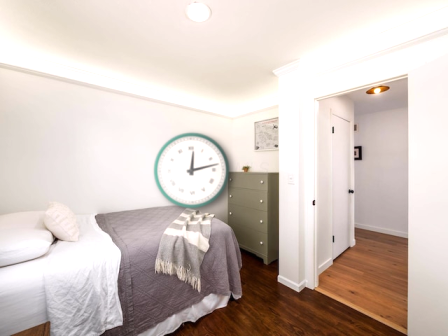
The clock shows 12.13
